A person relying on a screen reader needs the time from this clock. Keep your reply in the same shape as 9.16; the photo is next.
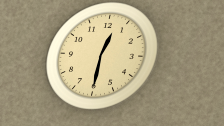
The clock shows 12.30
